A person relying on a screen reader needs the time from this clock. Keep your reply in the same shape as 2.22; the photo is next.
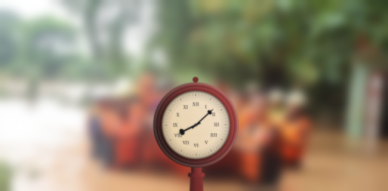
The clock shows 8.08
